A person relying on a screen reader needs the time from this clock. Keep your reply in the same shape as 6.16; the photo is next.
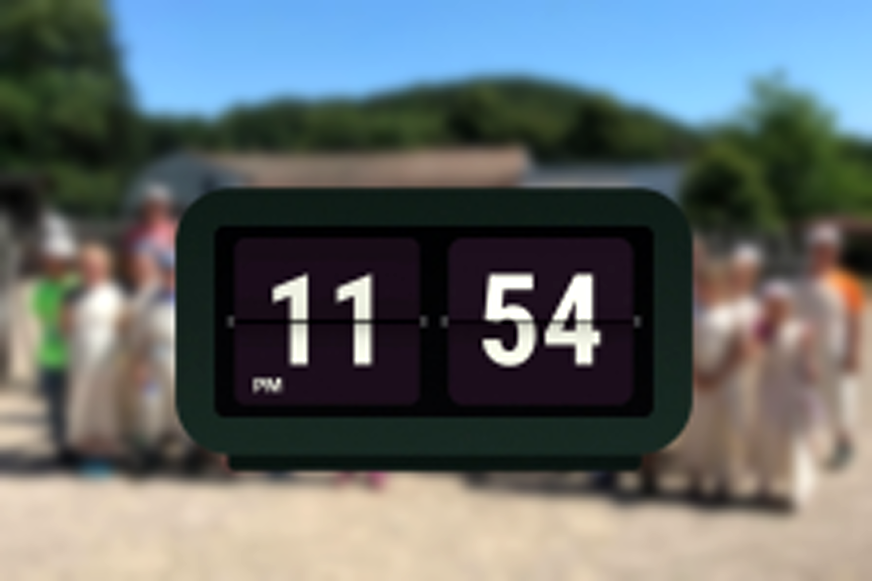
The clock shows 11.54
